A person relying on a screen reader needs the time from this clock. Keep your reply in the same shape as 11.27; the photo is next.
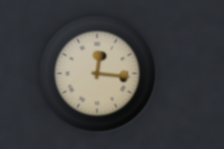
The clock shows 12.16
